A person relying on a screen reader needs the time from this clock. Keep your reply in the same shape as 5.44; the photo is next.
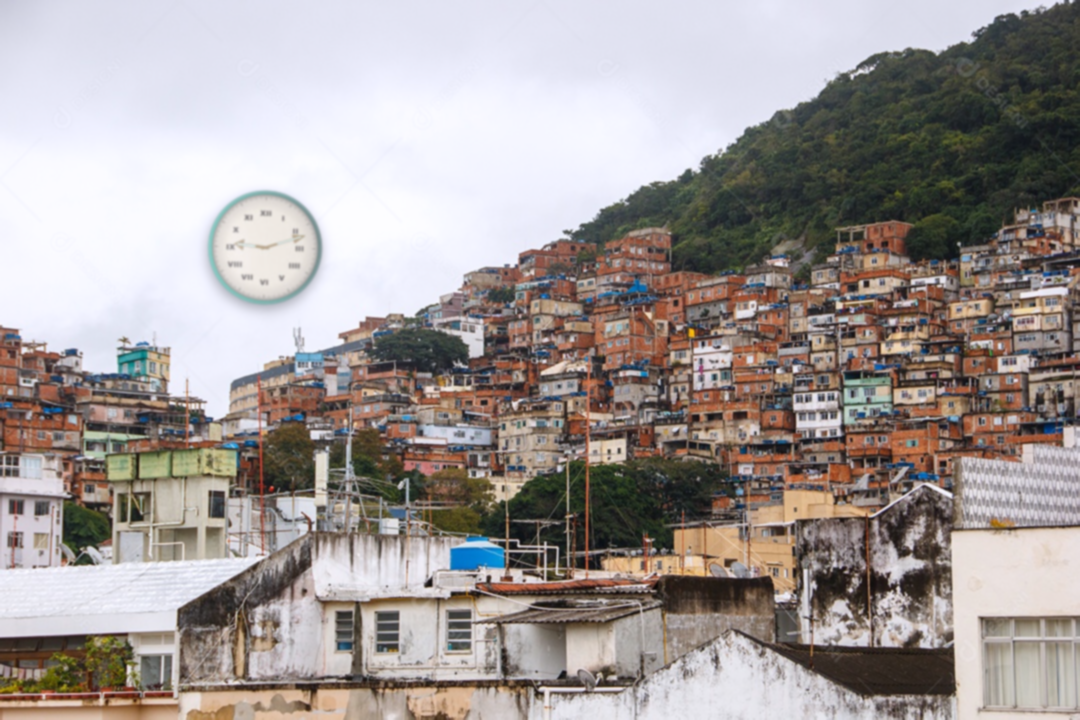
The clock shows 9.12
